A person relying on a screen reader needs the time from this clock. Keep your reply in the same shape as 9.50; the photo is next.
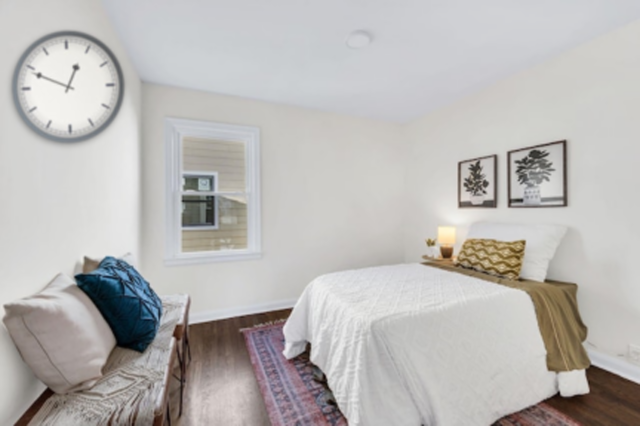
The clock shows 12.49
